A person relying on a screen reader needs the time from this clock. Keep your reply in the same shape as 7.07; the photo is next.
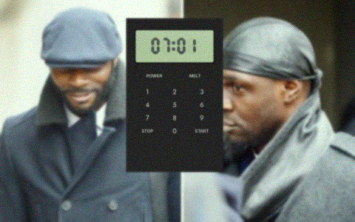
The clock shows 7.01
